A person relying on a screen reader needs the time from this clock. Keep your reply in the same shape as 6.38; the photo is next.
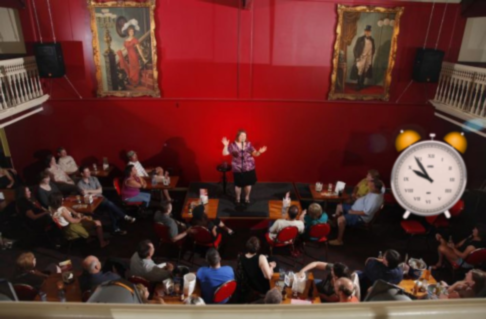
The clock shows 9.54
